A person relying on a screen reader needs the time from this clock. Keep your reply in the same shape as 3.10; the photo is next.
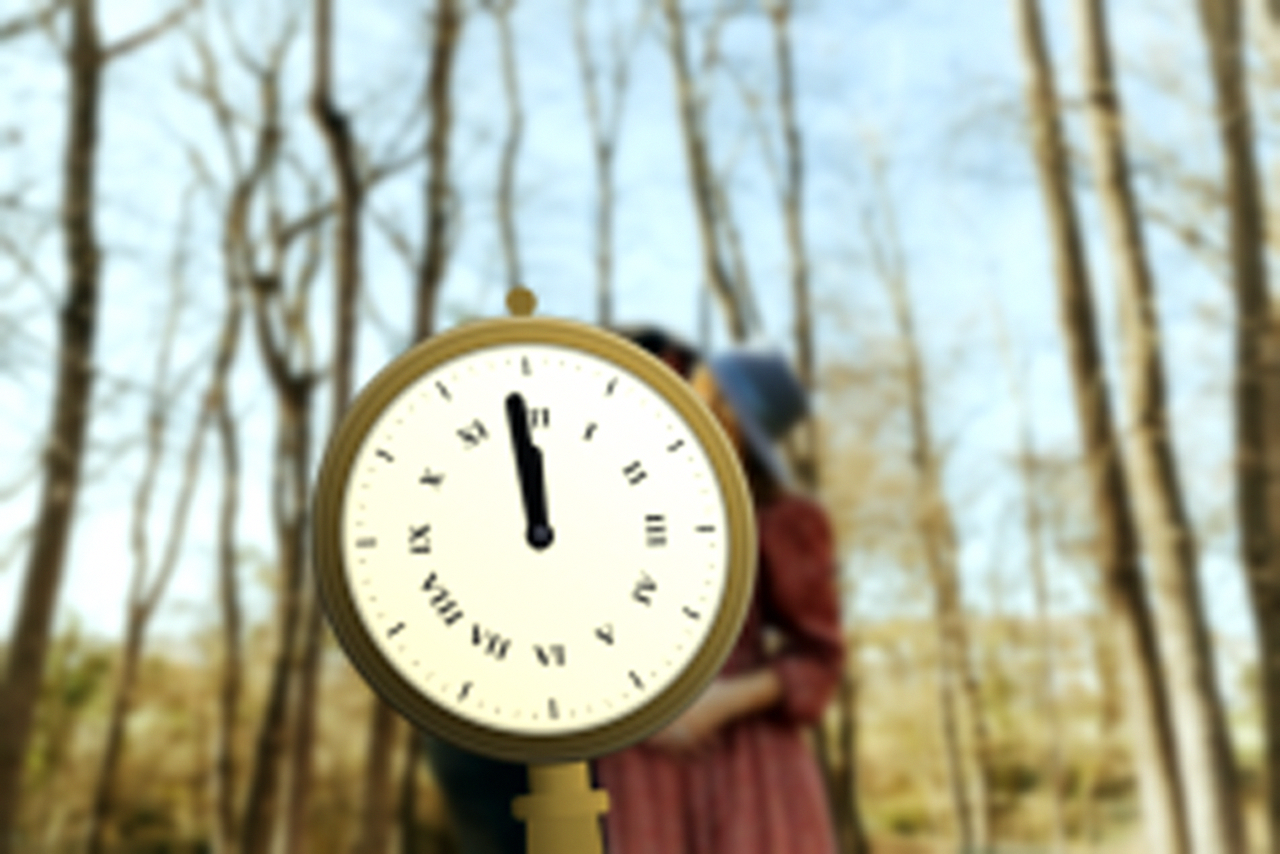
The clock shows 11.59
